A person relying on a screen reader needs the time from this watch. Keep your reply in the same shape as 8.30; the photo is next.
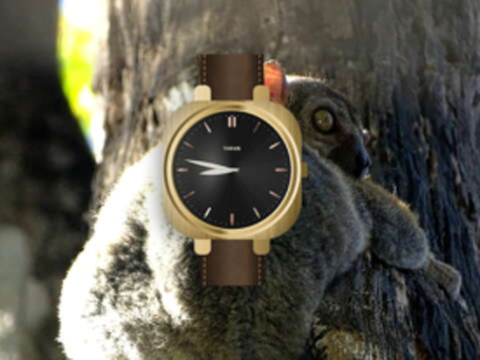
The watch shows 8.47
